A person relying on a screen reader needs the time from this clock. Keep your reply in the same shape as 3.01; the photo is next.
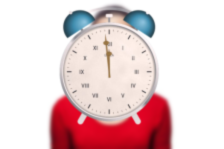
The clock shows 11.59
